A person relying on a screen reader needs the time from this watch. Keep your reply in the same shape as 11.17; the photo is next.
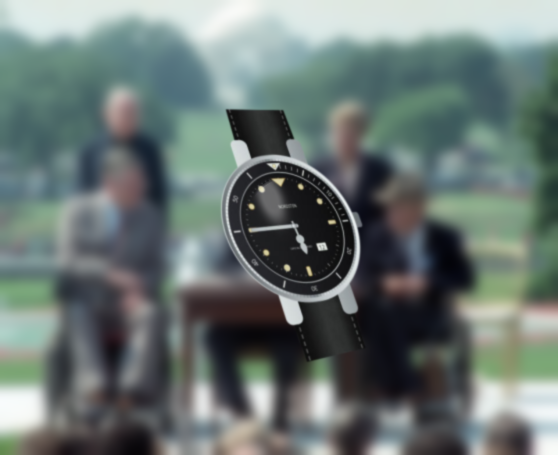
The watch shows 5.45
